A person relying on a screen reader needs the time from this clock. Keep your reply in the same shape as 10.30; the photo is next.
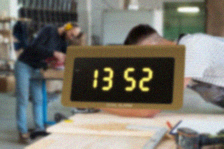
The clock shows 13.52
